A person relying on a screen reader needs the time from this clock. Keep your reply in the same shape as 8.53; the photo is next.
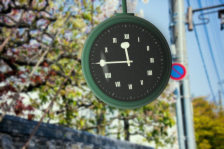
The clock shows 11.45
